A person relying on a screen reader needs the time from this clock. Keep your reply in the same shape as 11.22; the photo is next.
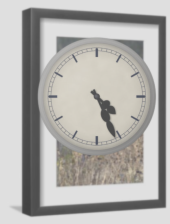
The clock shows 4.26
